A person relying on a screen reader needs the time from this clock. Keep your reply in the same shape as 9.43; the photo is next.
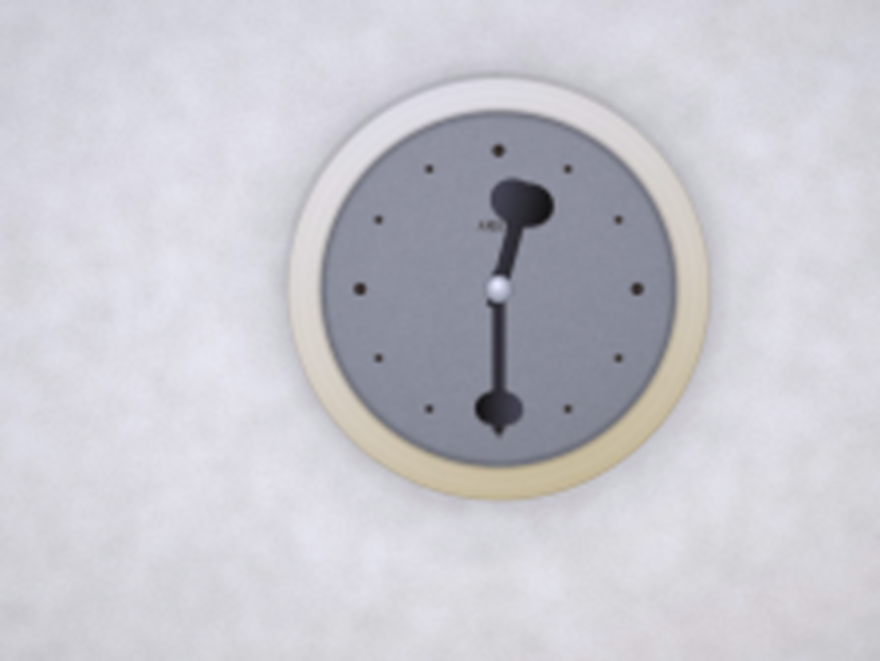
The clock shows 12.30
